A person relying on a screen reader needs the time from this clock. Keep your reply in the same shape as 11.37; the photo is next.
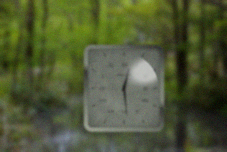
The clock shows 12.29
